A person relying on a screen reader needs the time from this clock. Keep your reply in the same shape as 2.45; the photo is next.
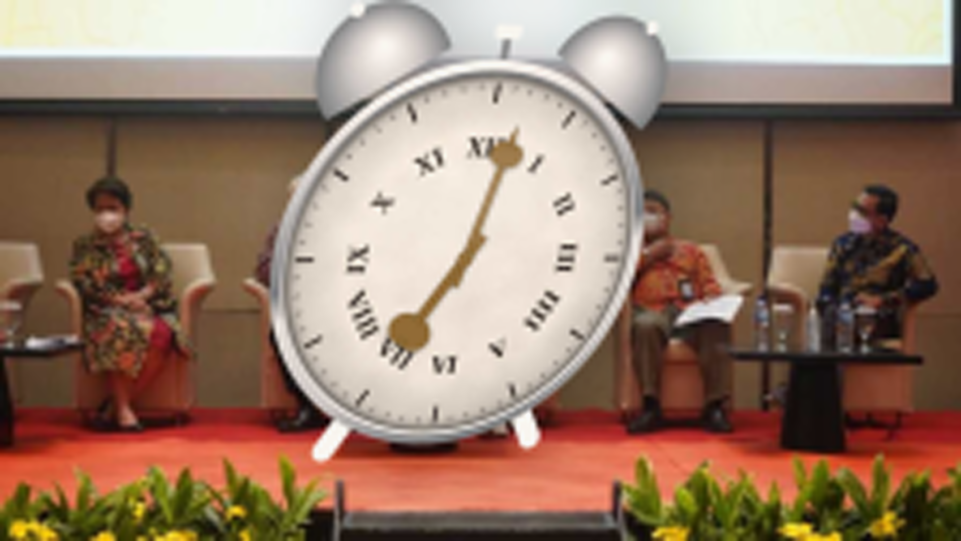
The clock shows 7.02
